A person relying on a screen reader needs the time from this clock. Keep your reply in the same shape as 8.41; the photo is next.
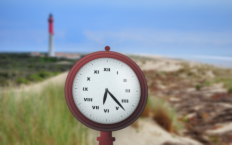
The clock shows 6.23
